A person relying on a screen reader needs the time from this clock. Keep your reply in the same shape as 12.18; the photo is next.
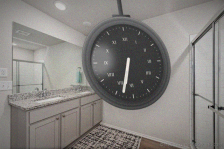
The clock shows 6.33
